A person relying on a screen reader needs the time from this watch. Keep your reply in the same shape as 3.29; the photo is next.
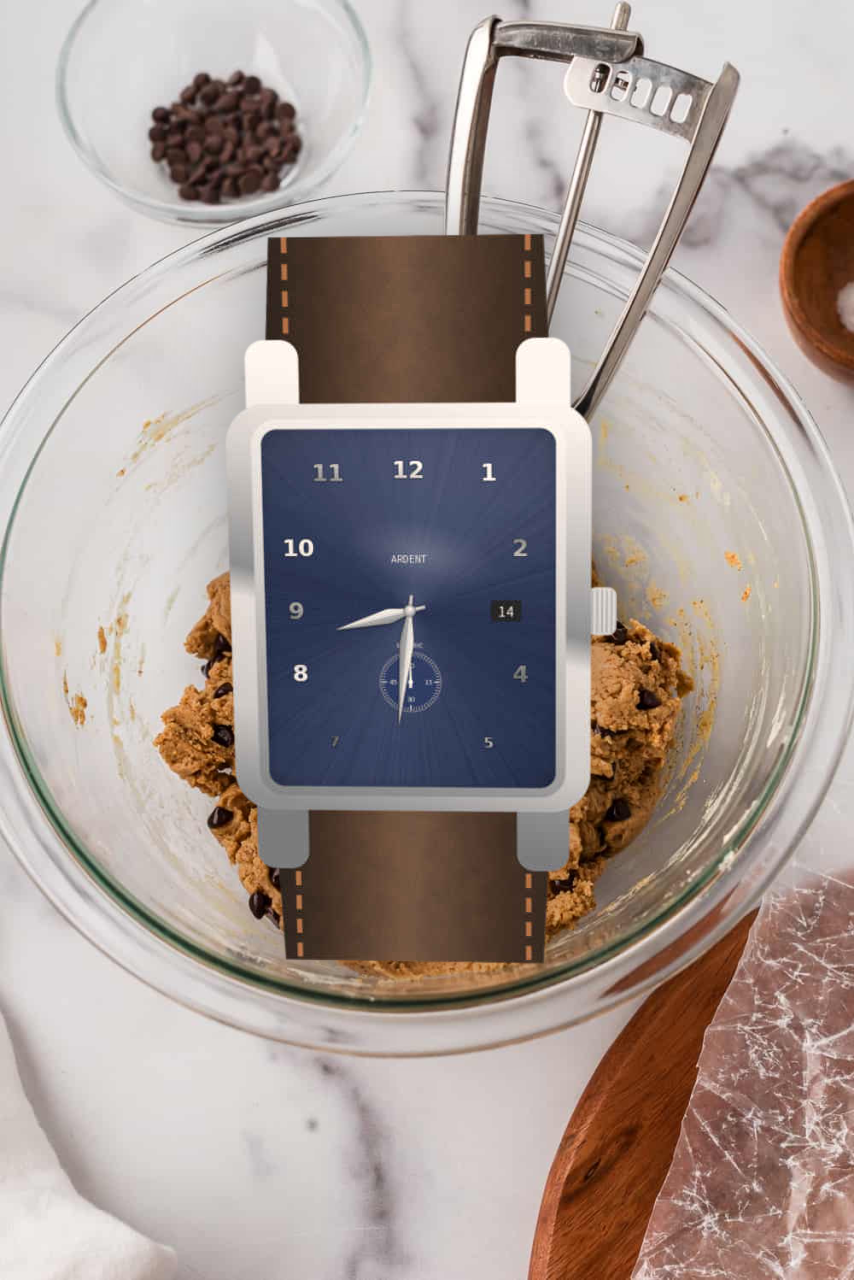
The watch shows 8.31
